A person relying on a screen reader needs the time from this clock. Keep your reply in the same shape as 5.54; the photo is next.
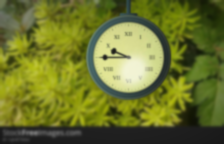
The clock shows 9.45
